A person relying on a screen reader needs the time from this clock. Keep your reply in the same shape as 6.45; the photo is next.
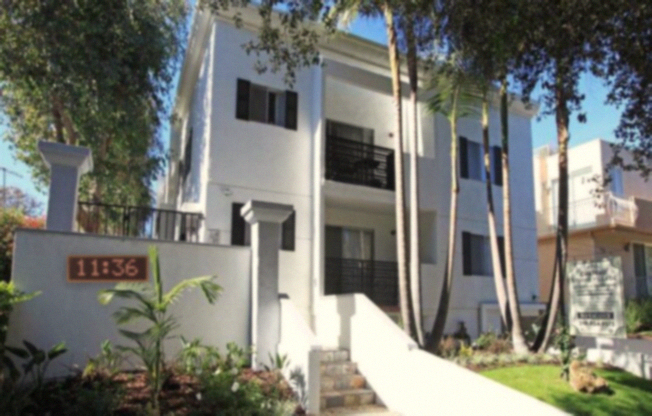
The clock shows 11.36
